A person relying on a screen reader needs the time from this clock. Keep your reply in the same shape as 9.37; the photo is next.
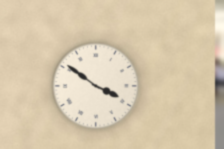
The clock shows 3.51
